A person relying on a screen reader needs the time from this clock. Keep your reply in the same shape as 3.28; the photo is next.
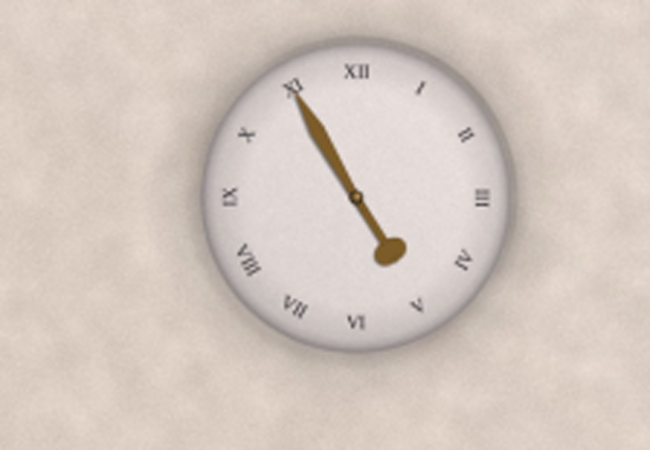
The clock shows 4.55
